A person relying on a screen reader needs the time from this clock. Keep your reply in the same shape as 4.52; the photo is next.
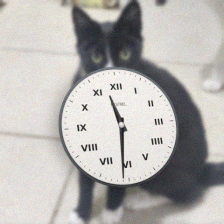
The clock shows 11.31
